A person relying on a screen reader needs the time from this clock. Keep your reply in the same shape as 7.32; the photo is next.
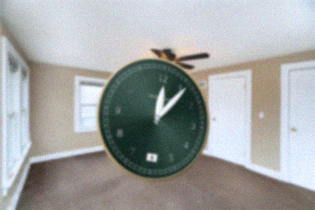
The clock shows 12.06
